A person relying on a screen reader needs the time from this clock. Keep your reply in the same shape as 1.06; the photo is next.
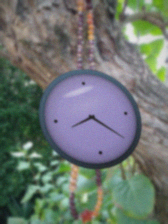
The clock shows 8.22
